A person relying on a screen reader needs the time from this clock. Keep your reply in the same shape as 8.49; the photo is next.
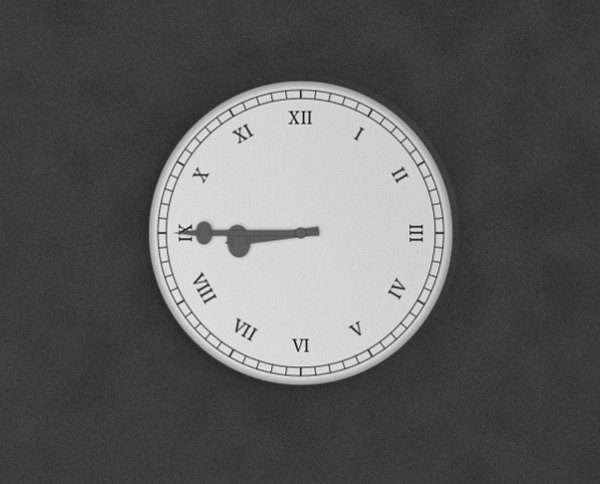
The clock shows 8.45
